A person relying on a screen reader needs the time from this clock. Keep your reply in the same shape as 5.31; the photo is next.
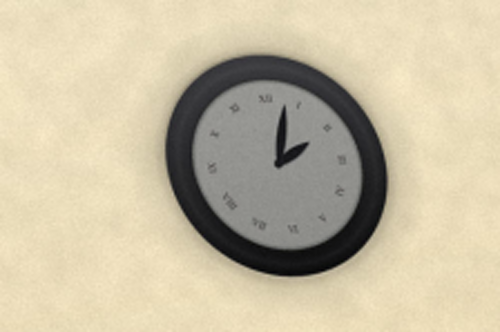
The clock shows 2.03
